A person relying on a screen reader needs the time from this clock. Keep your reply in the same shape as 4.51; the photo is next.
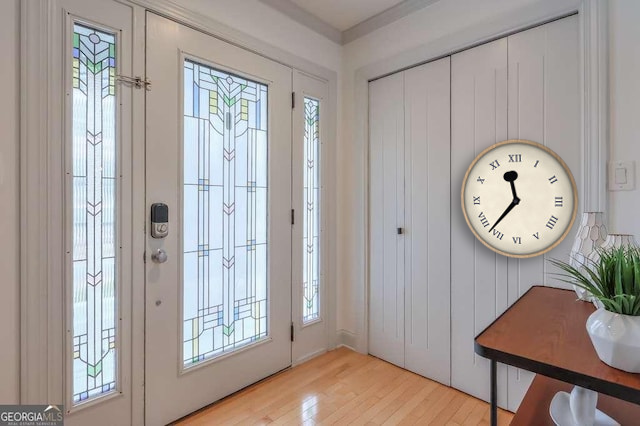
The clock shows 11.37
